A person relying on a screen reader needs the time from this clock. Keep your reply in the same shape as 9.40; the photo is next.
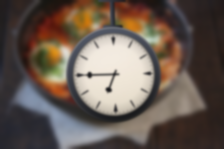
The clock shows 6.45
